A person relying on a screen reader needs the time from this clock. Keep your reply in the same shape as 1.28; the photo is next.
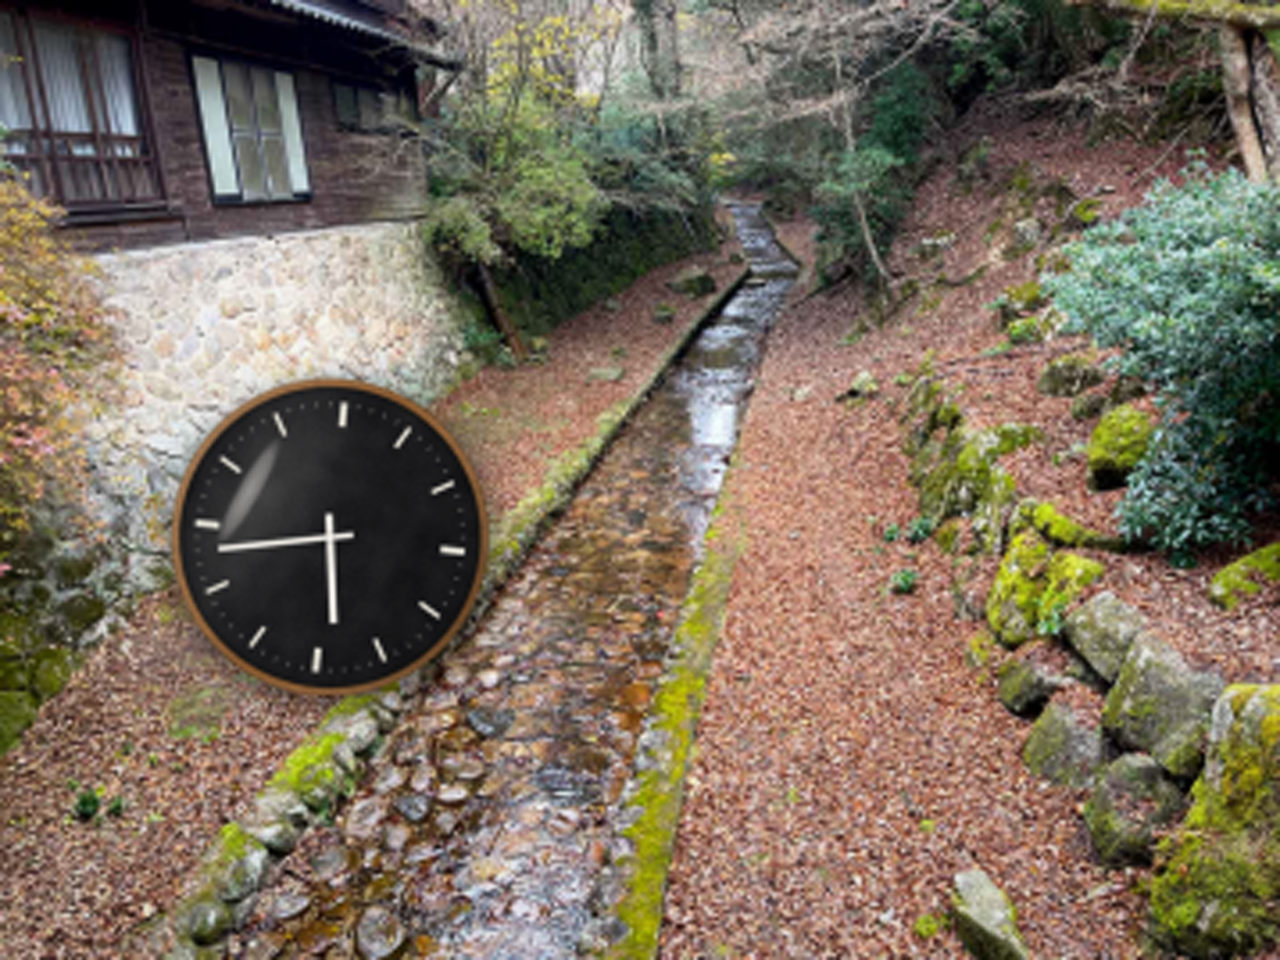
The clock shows 5.43
